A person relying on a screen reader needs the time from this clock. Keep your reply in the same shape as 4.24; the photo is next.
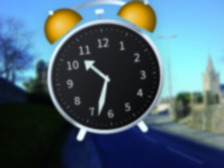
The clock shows 10.33
